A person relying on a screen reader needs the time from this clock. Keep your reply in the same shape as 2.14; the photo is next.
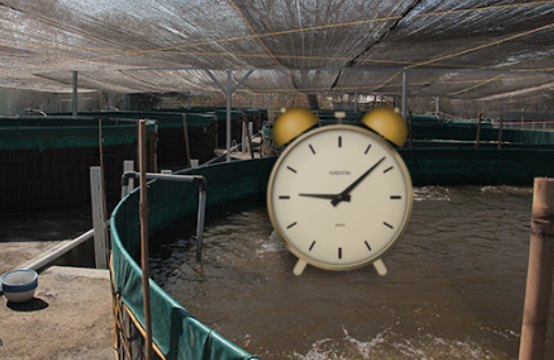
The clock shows 9.08
